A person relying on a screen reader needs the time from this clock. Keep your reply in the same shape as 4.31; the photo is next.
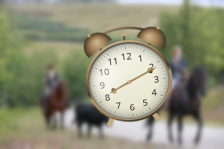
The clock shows 8.11
